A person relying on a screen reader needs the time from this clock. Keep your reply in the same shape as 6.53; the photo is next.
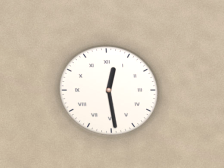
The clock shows 12.29
